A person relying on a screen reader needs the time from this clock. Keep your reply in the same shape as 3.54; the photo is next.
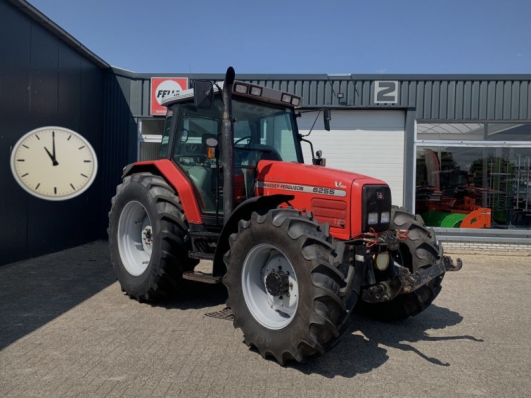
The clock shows 11.00
